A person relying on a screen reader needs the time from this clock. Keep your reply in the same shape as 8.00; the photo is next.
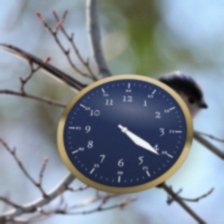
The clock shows 4.21
